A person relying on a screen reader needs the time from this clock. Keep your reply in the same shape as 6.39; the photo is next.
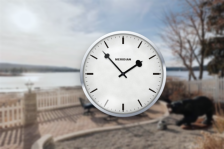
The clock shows 1.53
